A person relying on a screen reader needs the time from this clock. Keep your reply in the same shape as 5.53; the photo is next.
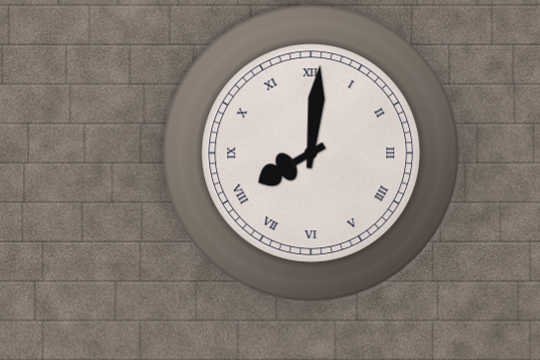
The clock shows 8.01
